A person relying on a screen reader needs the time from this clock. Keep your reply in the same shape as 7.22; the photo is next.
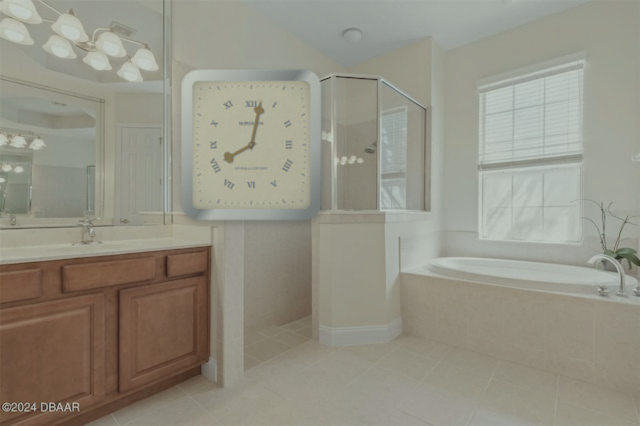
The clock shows 8.02
